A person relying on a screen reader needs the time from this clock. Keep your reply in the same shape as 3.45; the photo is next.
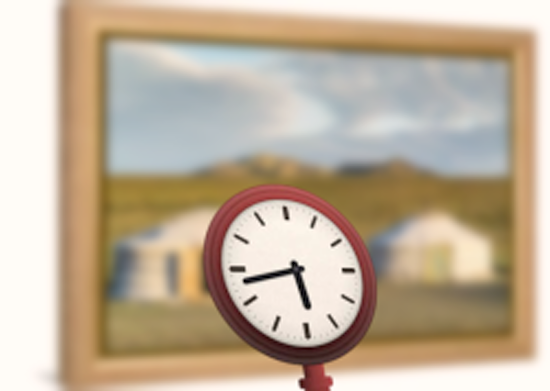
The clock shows 5.43
